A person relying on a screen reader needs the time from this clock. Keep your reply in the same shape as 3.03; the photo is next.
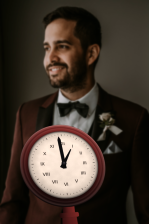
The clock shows 12.59
